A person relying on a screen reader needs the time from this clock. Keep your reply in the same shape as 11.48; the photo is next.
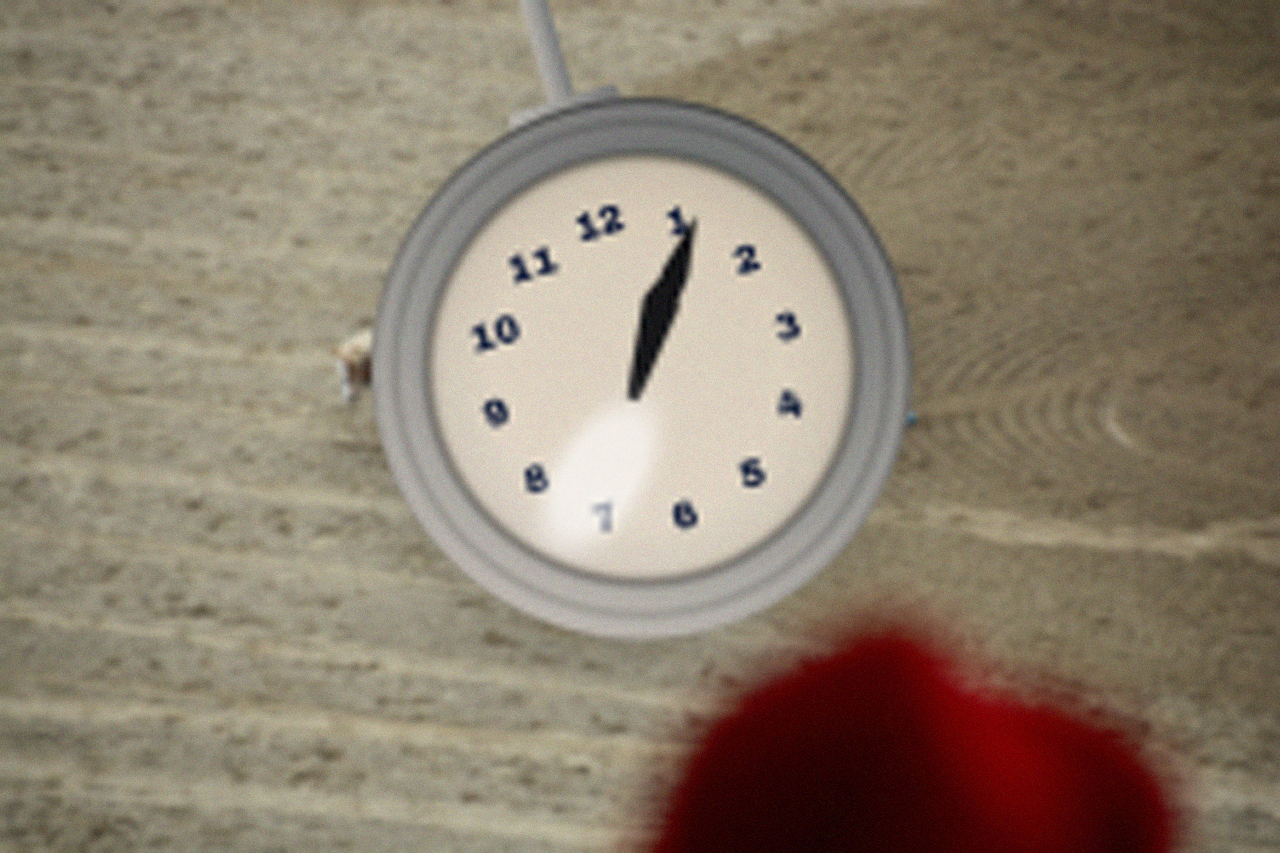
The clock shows 1.06
